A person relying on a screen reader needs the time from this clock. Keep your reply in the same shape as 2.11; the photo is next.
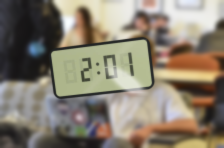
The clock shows 2.01
